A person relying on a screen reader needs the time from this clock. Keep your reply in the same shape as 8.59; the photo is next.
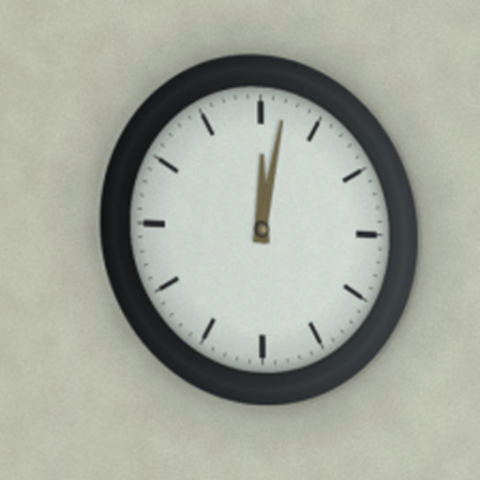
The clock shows 12.02
